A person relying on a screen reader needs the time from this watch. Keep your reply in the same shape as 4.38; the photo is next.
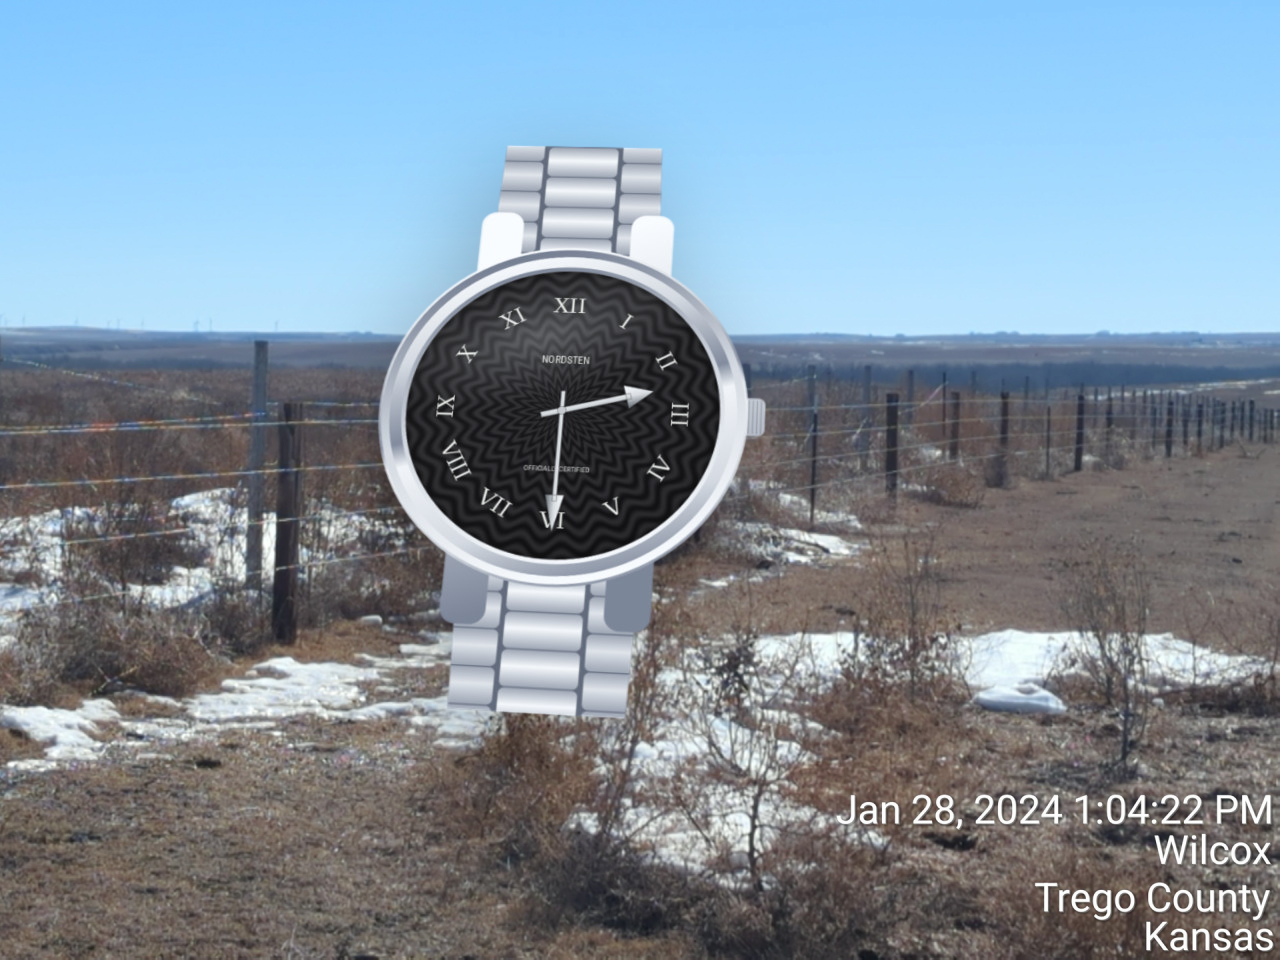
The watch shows 2.30
